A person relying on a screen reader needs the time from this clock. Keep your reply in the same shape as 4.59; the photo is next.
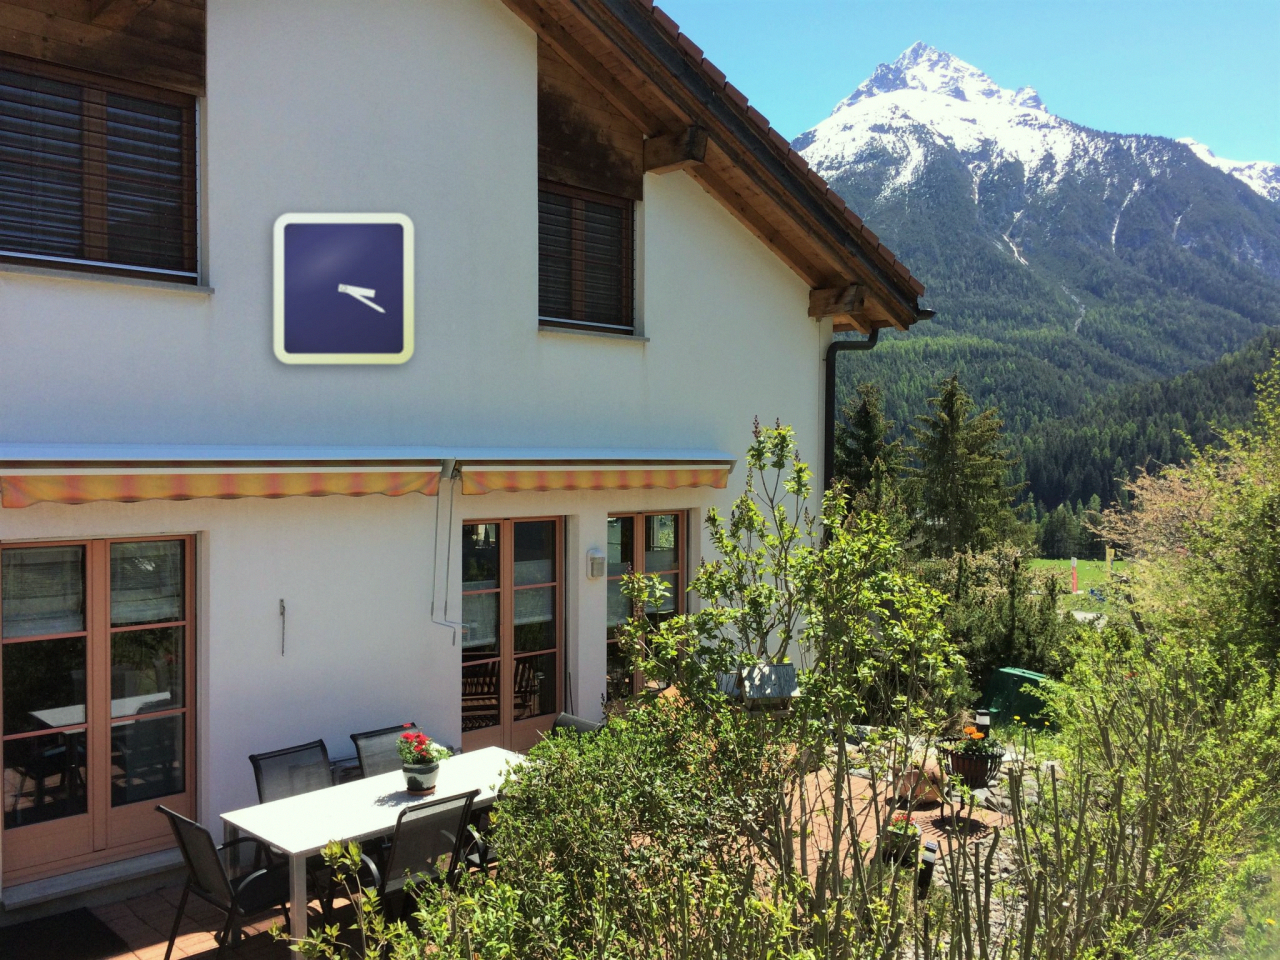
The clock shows 3.20
